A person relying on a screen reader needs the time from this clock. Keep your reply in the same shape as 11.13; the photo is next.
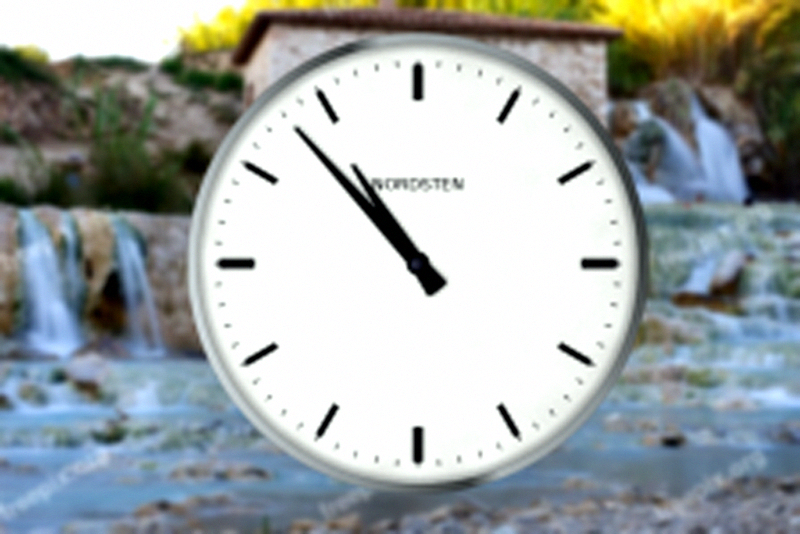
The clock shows 10.53
